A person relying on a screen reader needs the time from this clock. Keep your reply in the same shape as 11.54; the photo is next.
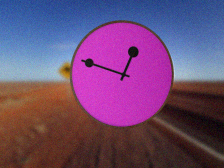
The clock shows 12.48
